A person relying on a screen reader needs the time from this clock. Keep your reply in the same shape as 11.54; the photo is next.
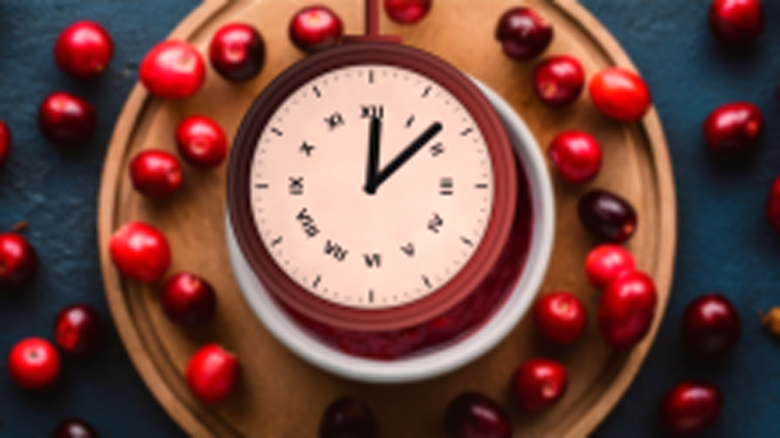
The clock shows 12.08
